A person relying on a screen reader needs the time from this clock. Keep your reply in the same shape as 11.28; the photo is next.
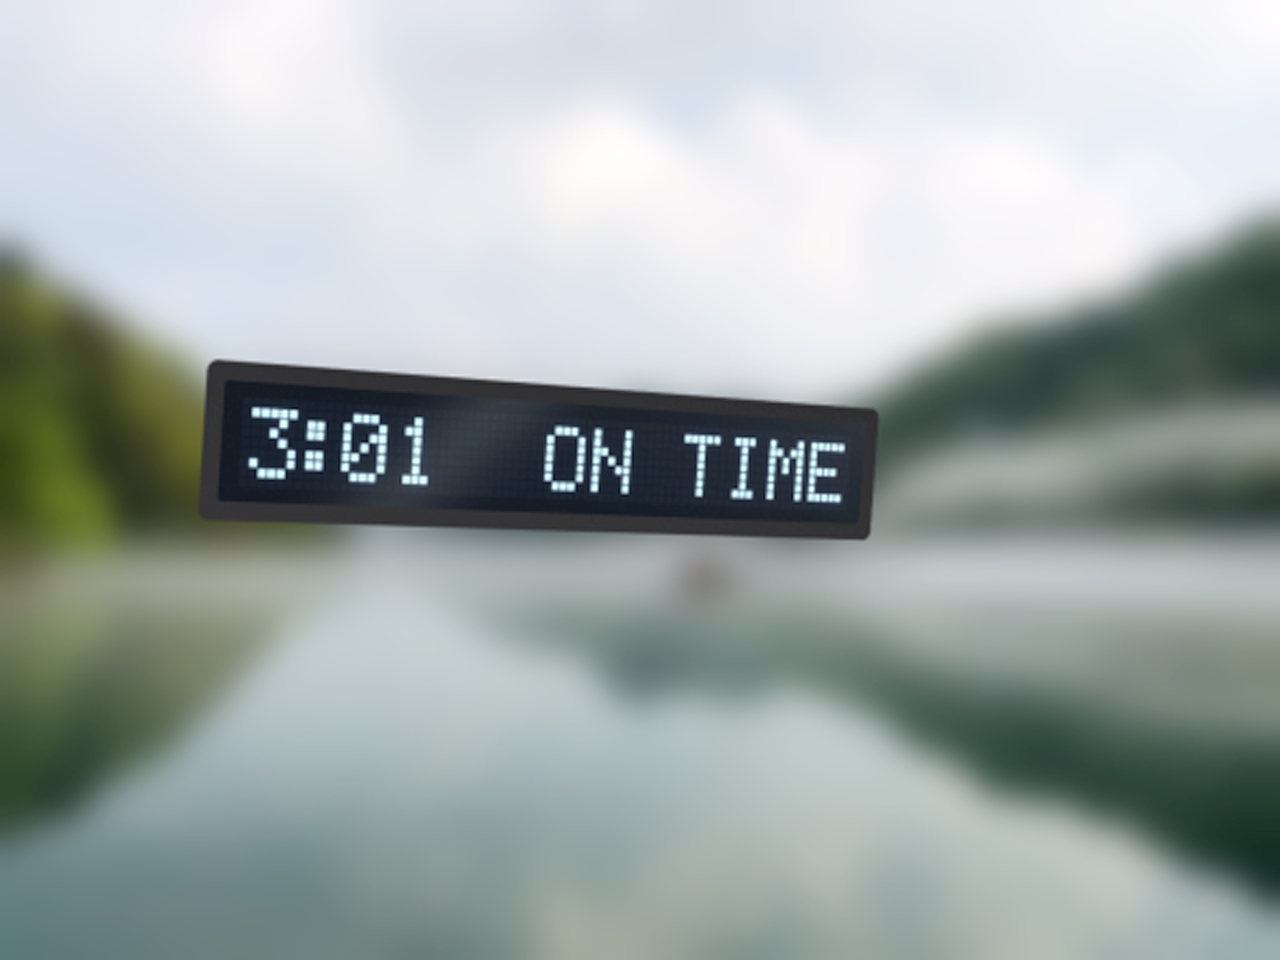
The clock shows 3.01
